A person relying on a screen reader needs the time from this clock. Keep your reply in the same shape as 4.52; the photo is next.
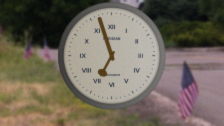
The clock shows 6.57
